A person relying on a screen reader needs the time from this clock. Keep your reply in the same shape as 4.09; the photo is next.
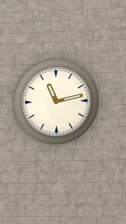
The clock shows 11.13
